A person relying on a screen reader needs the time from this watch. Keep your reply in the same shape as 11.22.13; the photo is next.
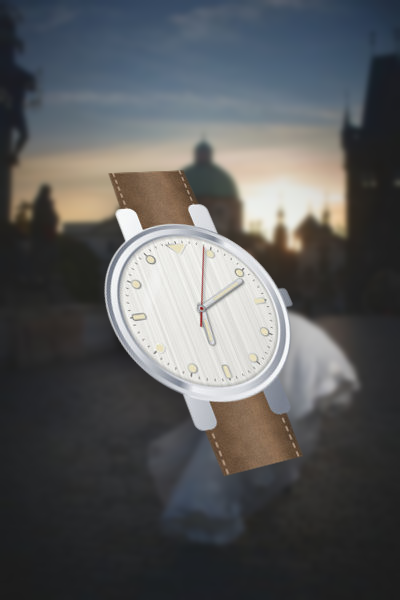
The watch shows 6.11.04
